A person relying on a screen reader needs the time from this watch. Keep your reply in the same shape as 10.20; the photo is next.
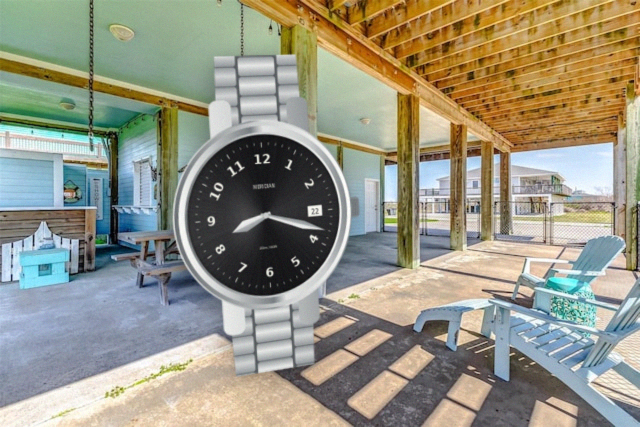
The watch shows 8.18
